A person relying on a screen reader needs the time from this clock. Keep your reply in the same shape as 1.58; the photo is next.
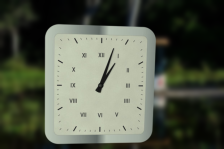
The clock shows 1.03
